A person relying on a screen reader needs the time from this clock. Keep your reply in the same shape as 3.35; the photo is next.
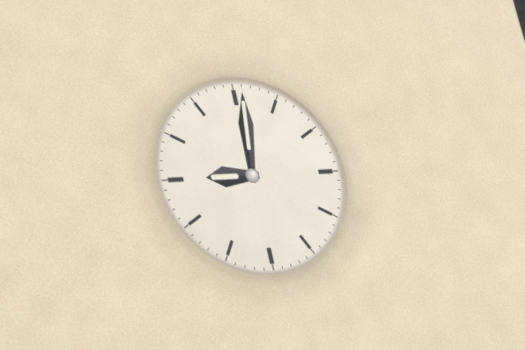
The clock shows 9.01
